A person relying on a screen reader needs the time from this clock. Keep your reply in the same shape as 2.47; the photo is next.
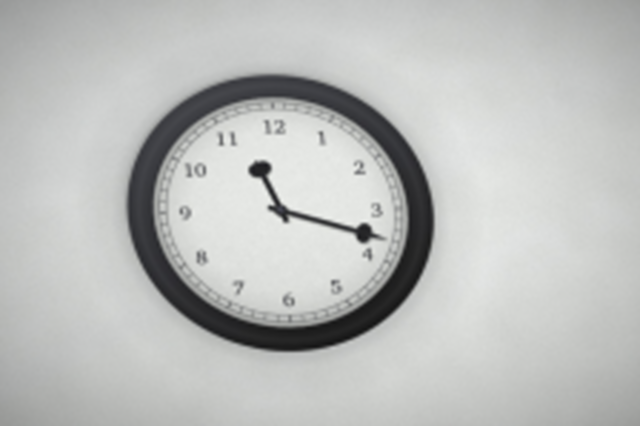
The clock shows 11.18
